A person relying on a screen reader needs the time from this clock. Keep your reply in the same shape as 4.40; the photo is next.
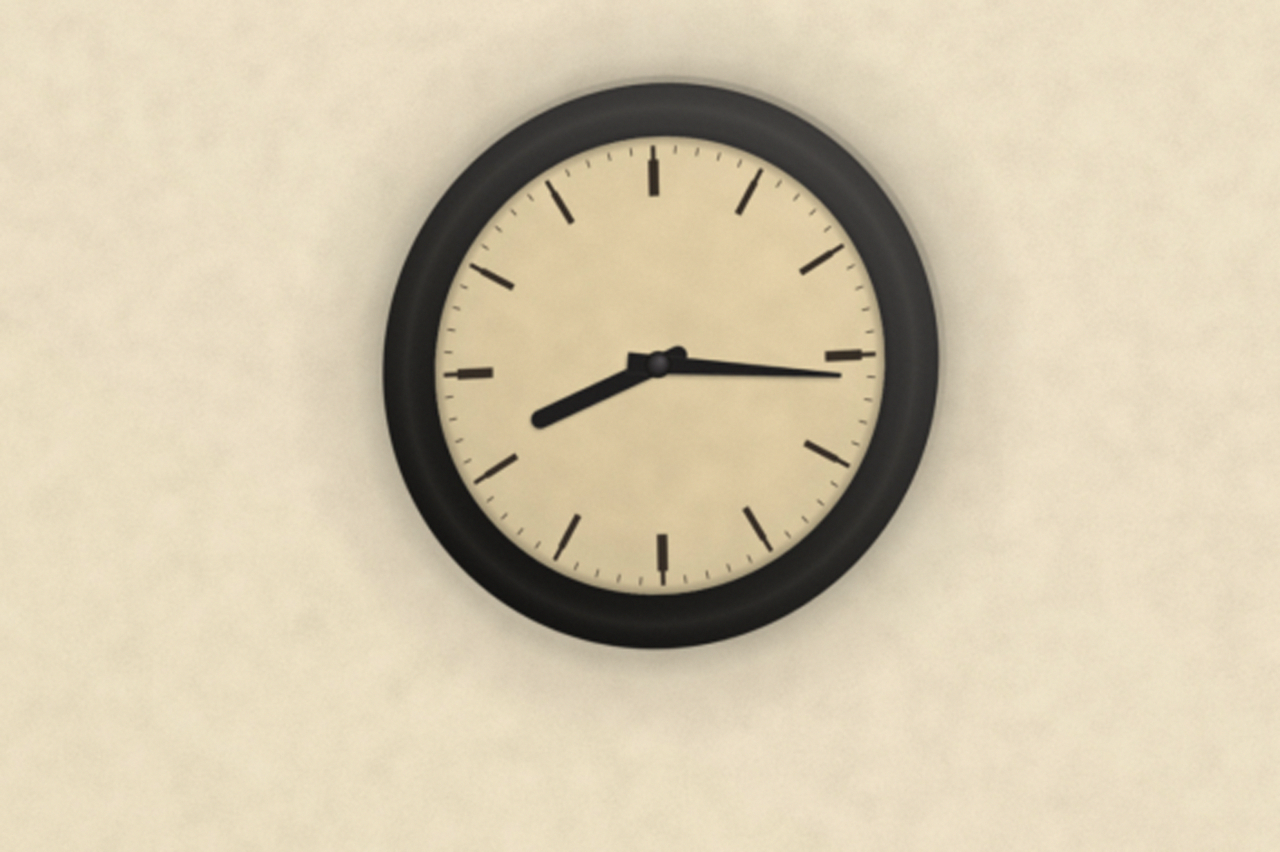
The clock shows 8.16
